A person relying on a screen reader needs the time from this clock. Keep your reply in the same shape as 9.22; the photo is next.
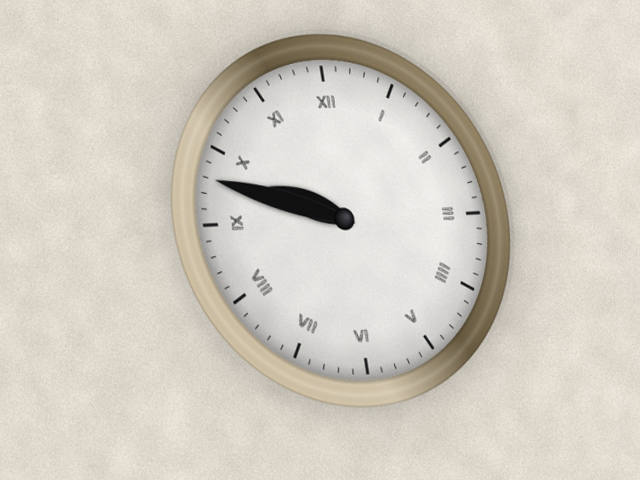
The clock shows 9.48
